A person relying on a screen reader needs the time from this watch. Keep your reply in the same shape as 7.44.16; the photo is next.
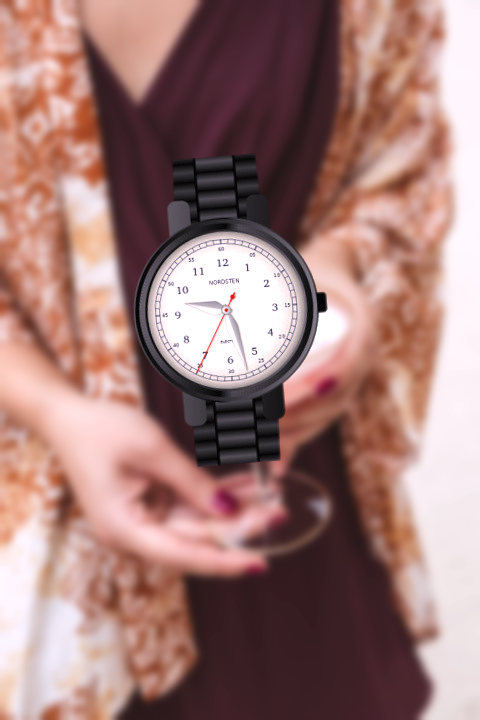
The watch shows 9.27.35
